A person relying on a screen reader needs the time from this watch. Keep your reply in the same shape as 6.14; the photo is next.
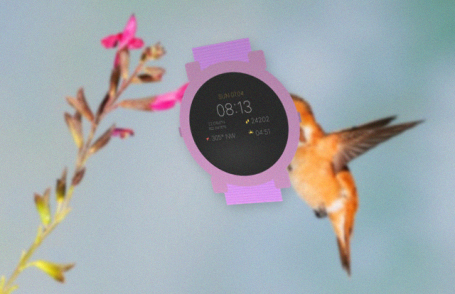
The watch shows 8.13
